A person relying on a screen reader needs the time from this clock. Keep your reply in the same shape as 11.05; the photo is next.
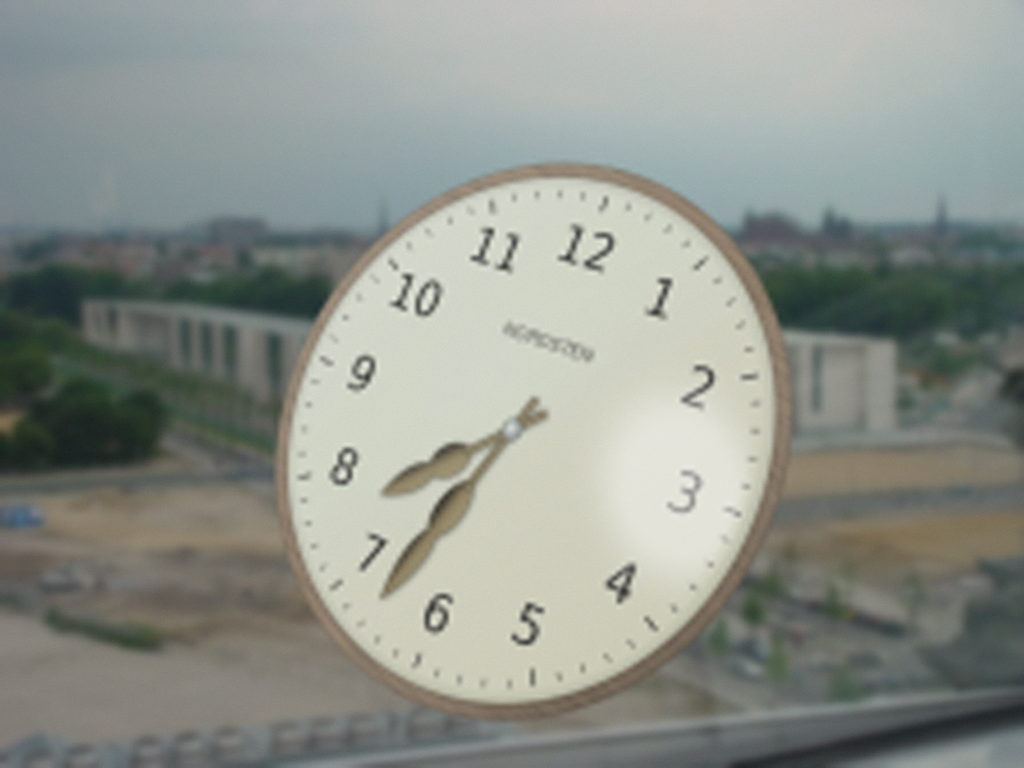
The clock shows 7.33
